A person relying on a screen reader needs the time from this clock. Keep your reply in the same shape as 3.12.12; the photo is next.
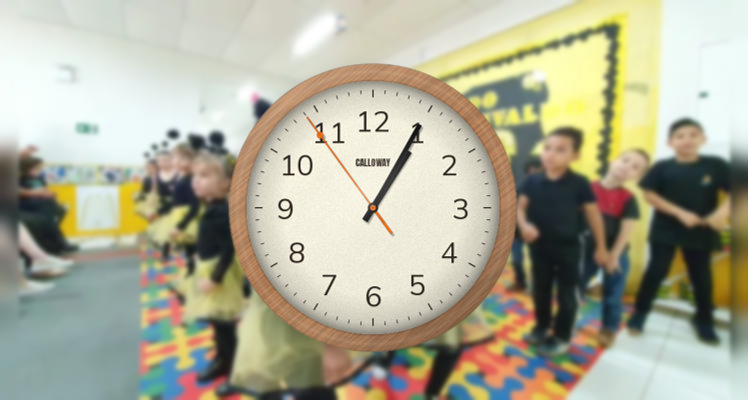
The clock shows 1.04.54
